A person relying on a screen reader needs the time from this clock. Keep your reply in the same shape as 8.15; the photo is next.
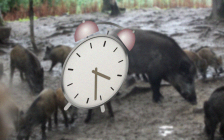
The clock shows 3.27
